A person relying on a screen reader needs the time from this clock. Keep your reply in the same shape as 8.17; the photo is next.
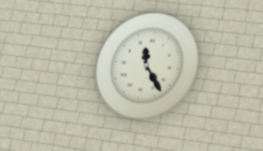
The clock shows 11.23
